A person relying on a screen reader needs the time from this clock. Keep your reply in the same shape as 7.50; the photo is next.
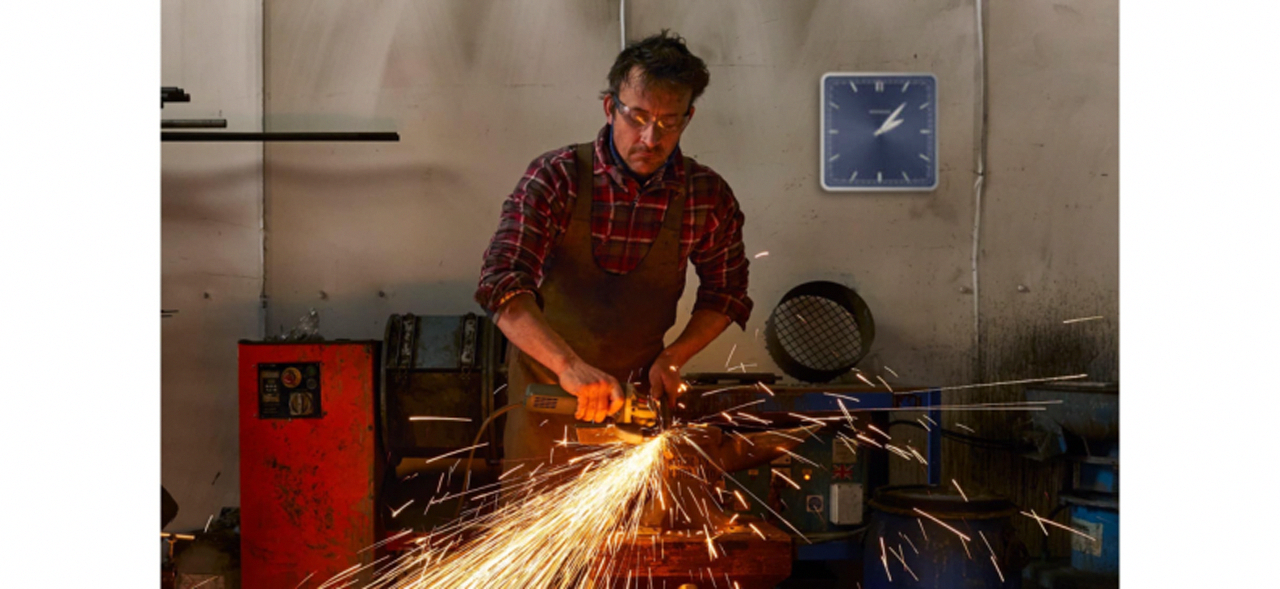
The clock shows 2.07
